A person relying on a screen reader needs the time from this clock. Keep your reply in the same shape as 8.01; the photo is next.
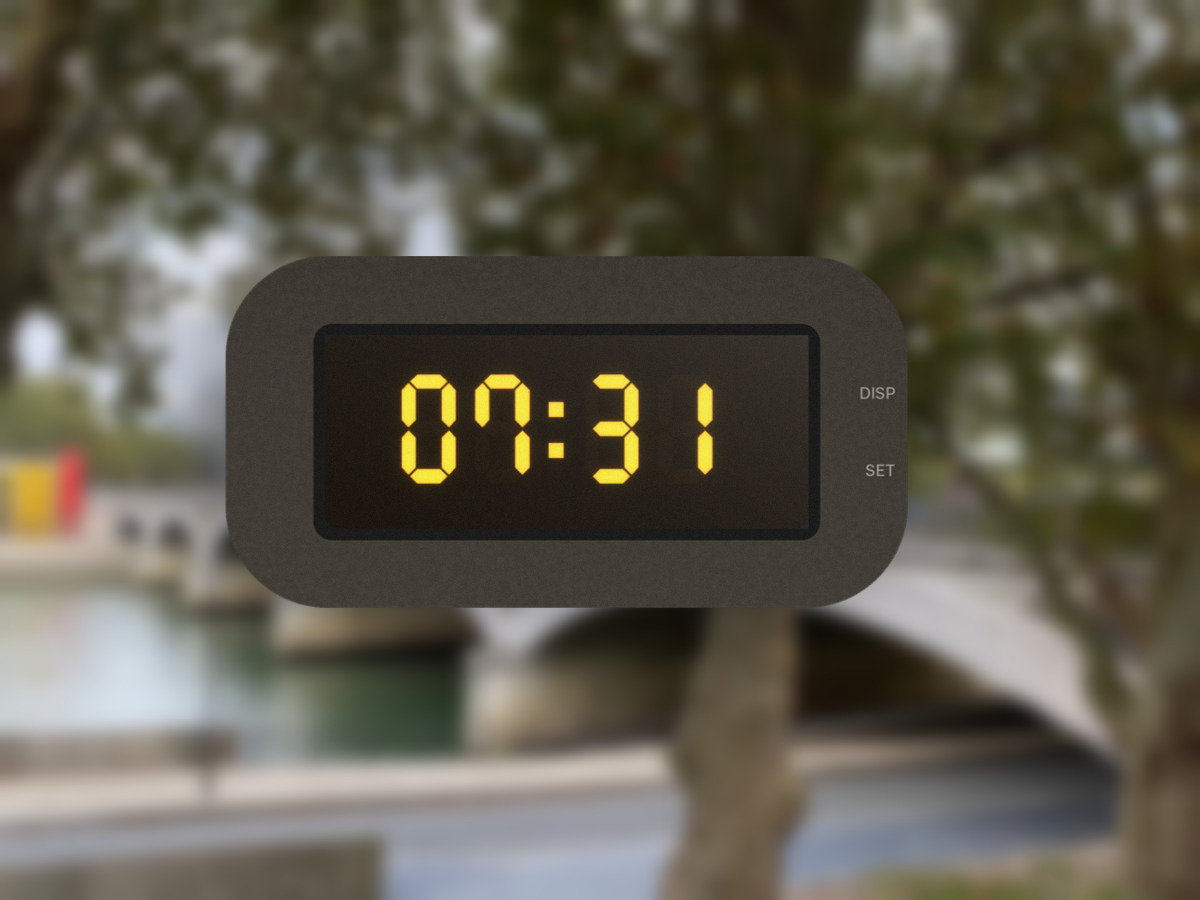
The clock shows 7.31
